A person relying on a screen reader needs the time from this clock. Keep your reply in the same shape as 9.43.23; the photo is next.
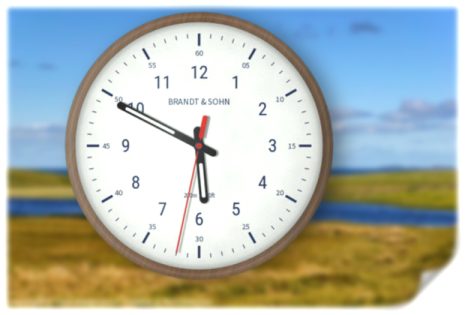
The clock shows 5.49.32
